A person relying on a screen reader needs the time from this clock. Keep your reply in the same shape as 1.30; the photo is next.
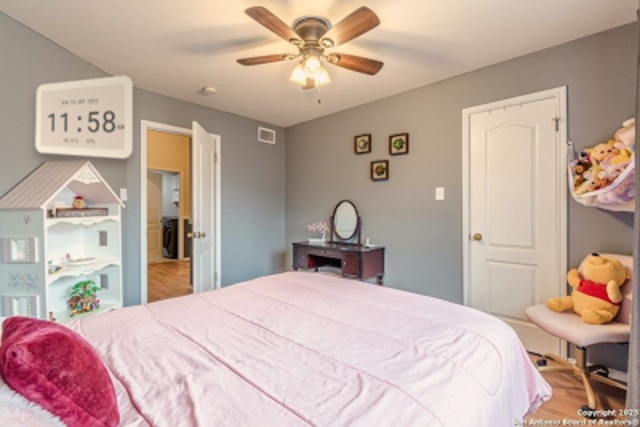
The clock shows 11.58
